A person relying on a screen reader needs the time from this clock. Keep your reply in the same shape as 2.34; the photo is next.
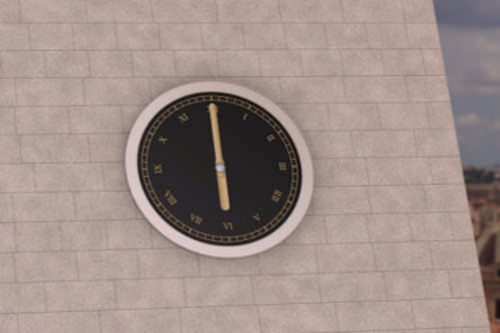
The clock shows 6.00
